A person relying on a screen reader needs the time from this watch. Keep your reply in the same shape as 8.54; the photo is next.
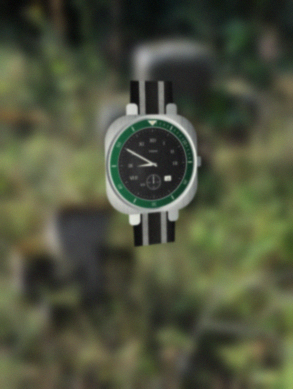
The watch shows 8.50
